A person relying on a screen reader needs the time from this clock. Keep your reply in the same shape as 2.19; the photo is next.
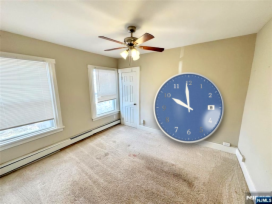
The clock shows 9.59
